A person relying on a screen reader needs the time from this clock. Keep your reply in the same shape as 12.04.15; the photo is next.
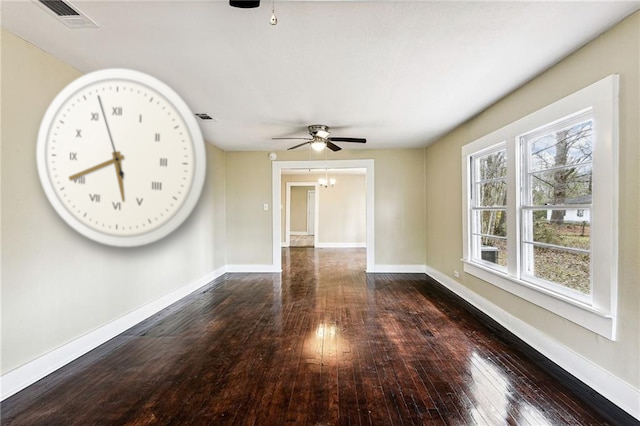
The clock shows 5.40.57
